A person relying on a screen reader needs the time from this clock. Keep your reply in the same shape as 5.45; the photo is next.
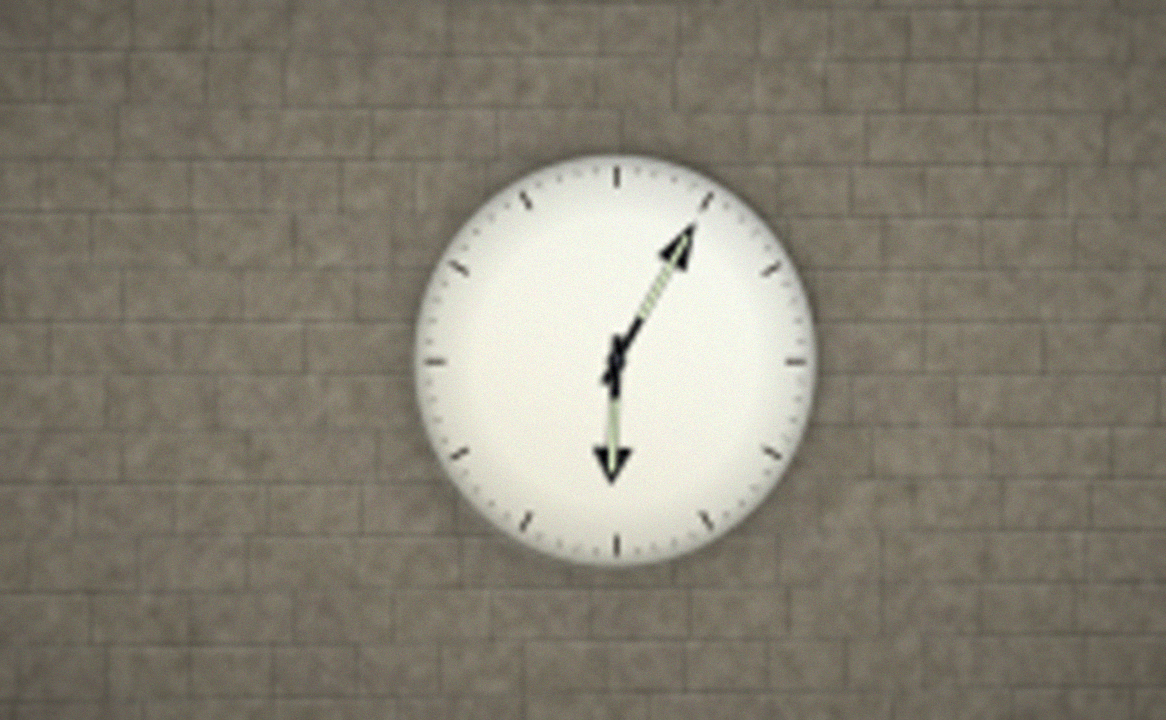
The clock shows 6.05
